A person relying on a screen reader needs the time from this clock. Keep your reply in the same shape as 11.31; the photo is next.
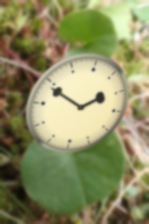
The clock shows 1.49
